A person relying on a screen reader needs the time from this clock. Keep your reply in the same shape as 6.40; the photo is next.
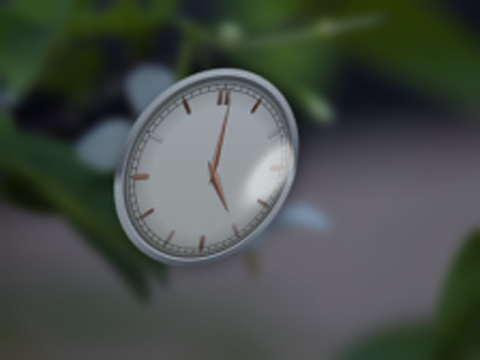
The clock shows 5.01
